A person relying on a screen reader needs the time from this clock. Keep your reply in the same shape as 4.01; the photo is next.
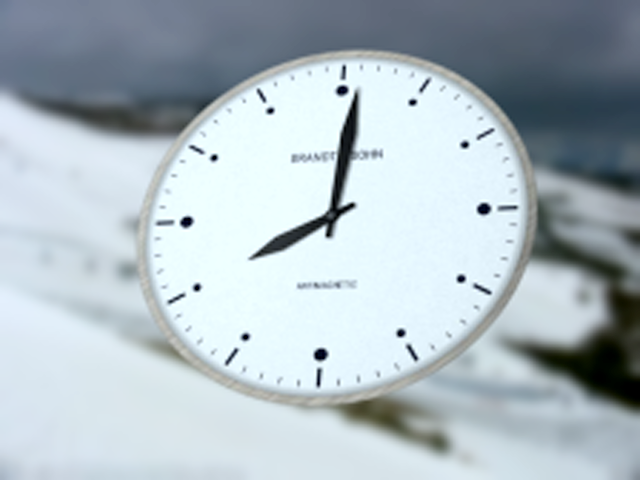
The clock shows 8.01
